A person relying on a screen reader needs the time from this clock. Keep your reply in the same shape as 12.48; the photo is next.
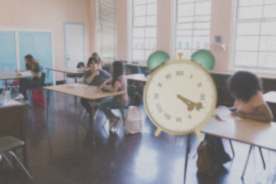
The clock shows 4.19
